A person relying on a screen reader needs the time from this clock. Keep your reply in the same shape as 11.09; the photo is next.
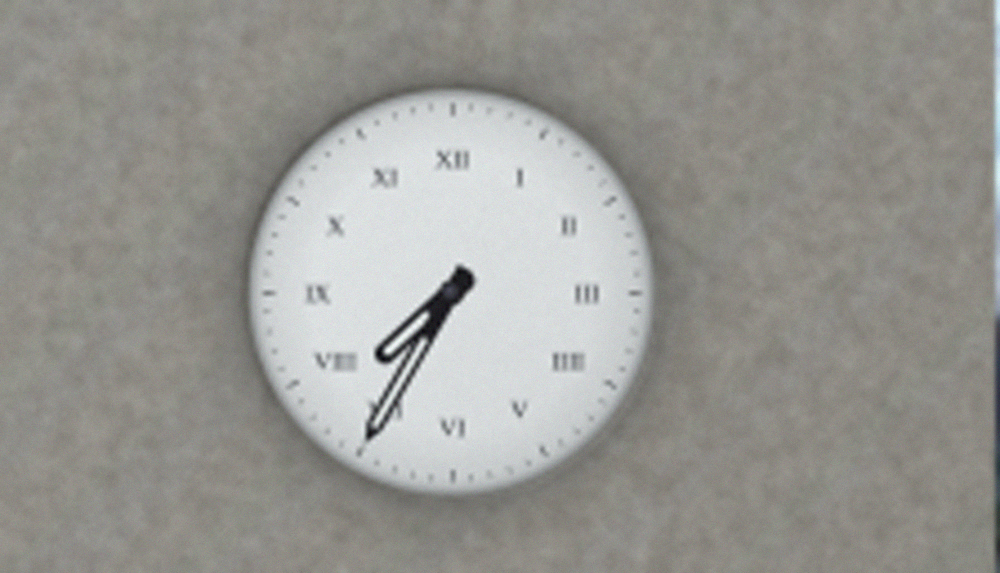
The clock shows 7.35
